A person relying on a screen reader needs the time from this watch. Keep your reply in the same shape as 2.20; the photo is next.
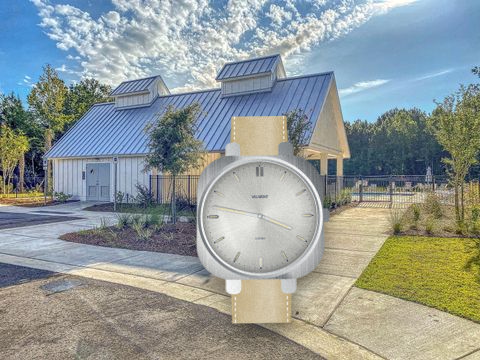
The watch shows 3.47
